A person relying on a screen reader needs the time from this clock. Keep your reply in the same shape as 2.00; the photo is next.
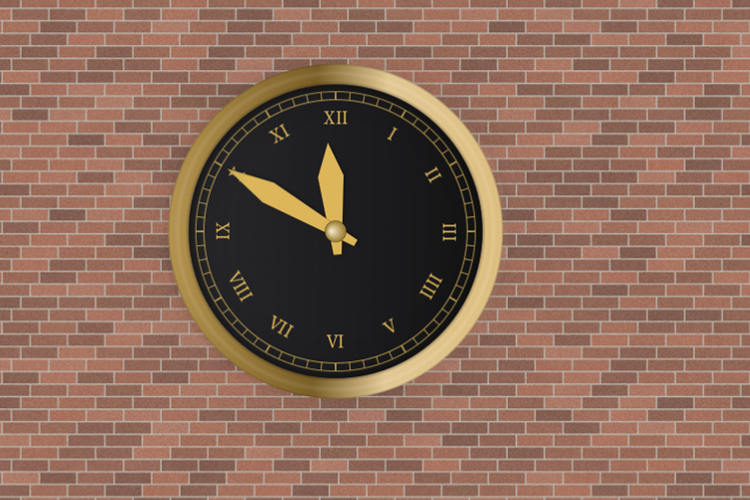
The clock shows 11.50
